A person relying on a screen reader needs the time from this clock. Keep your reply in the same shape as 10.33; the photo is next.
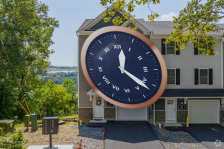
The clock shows 12.22
